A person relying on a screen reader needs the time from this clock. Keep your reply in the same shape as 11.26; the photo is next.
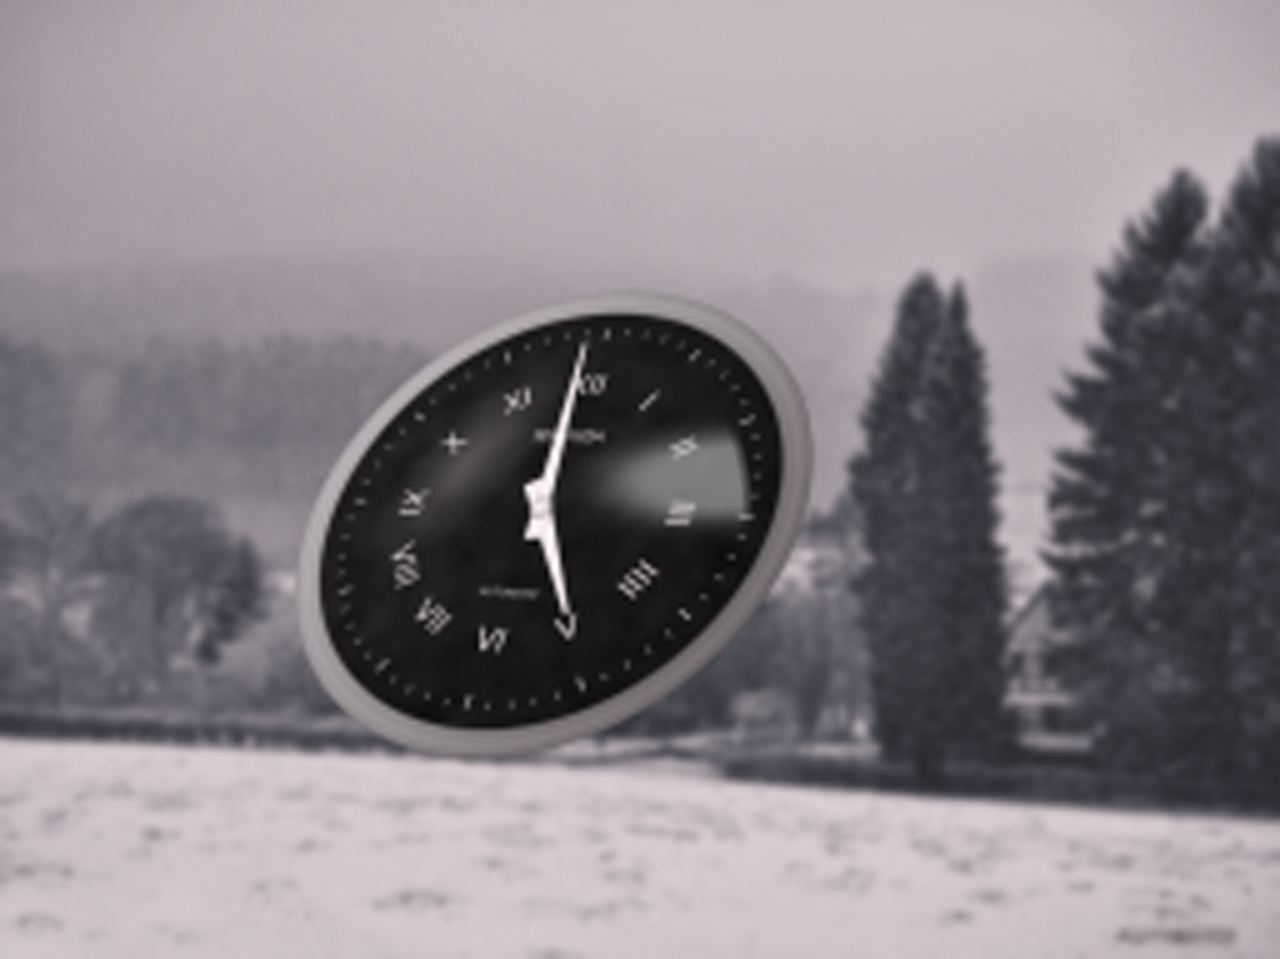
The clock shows 4.59
